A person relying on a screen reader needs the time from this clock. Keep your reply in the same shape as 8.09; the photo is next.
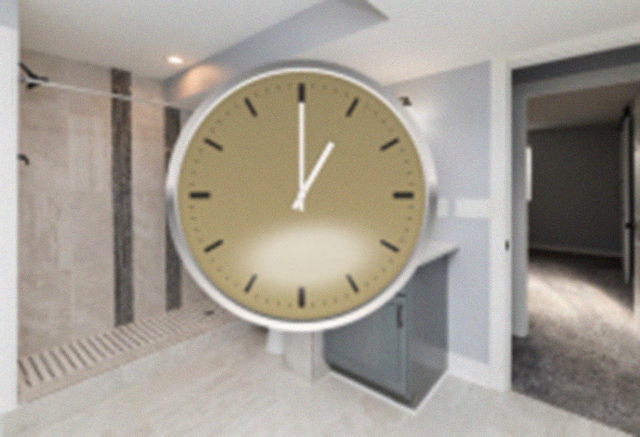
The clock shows 1.00
